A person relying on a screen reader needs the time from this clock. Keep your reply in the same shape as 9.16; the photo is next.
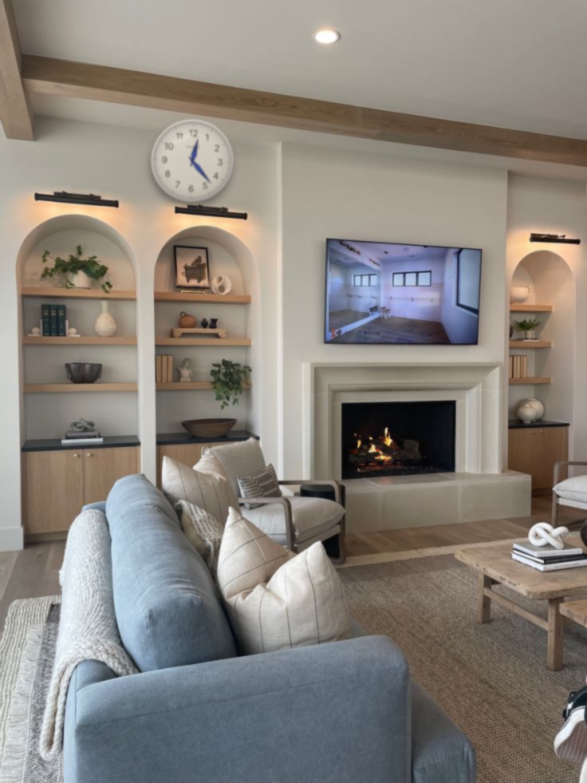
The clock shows 12.23
